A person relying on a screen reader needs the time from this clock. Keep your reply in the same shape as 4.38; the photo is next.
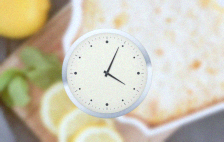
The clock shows 4.04
